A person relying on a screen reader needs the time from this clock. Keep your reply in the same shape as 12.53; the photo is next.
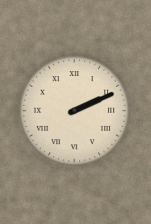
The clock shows 2.11
